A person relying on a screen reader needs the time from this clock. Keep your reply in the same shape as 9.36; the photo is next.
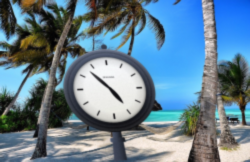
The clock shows 4.53
